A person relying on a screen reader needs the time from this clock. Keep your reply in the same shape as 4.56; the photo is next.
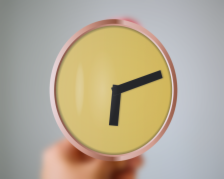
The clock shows 6.12
